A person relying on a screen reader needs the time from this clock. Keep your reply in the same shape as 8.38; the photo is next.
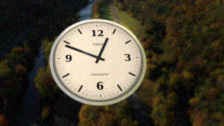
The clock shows 12.49
